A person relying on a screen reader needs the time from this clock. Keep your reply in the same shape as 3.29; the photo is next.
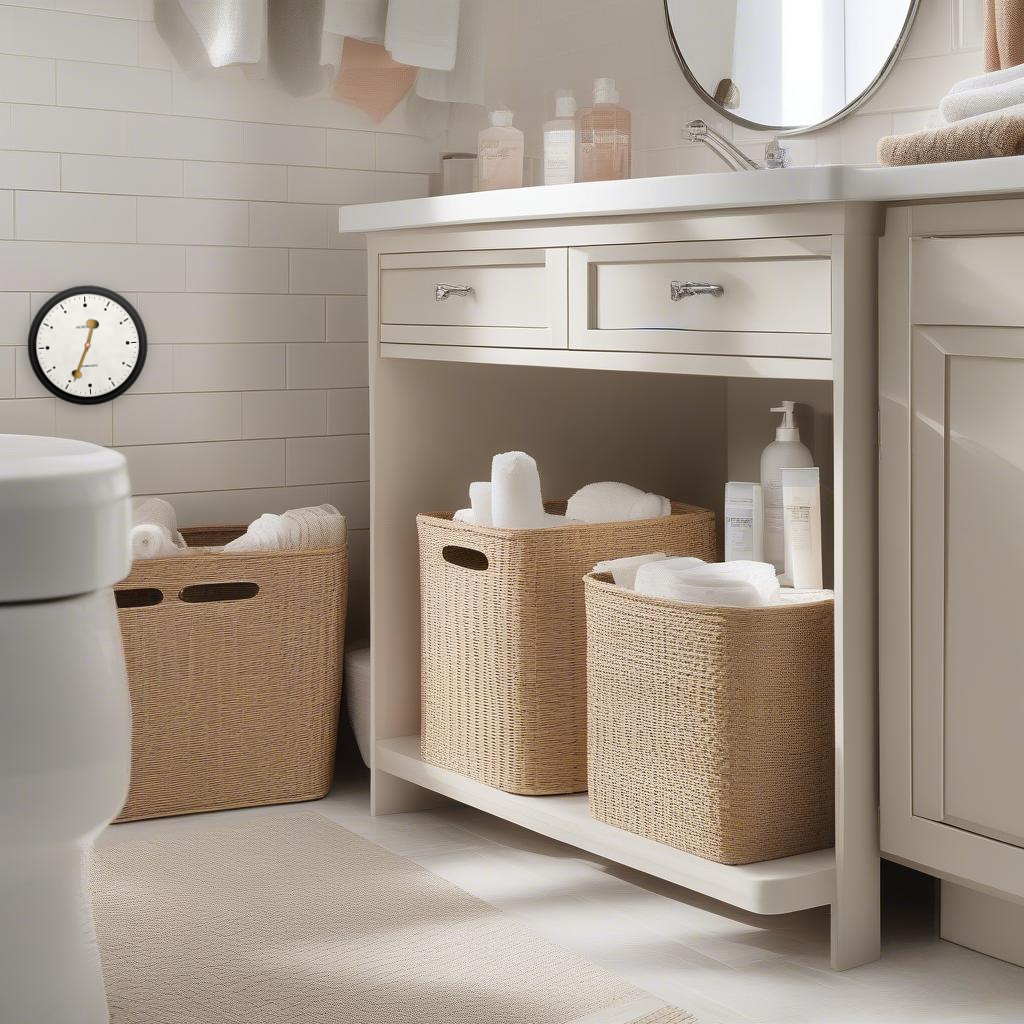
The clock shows 12.34
